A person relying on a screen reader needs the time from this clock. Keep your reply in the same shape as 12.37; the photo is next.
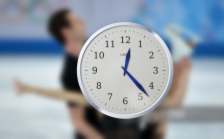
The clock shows 12.23
